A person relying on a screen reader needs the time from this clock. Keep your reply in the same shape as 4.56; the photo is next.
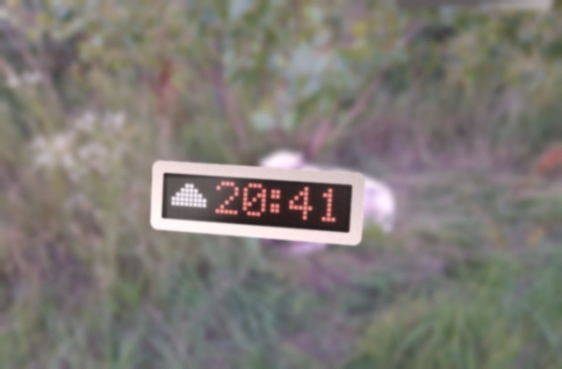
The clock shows 20.41
